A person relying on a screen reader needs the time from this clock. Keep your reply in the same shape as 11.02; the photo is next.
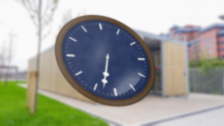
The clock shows 6.33
